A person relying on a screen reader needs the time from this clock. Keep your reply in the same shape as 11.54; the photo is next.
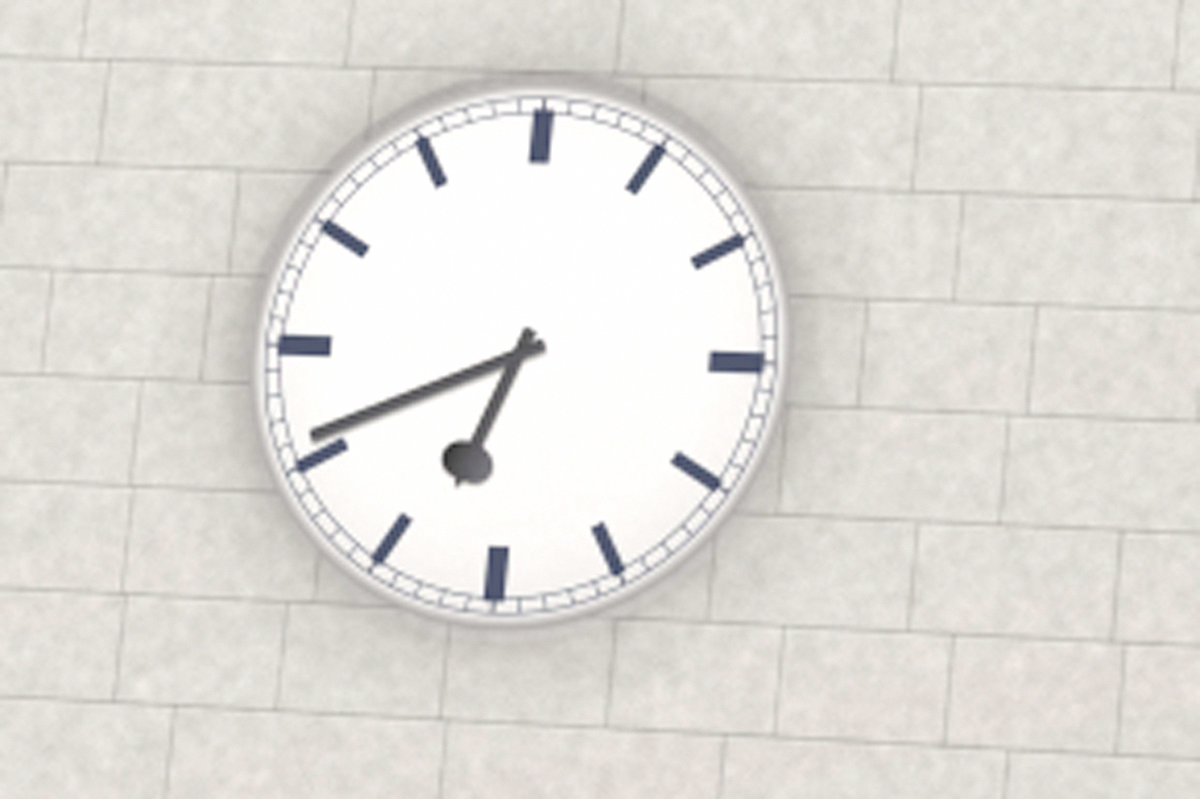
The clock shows 6.41
